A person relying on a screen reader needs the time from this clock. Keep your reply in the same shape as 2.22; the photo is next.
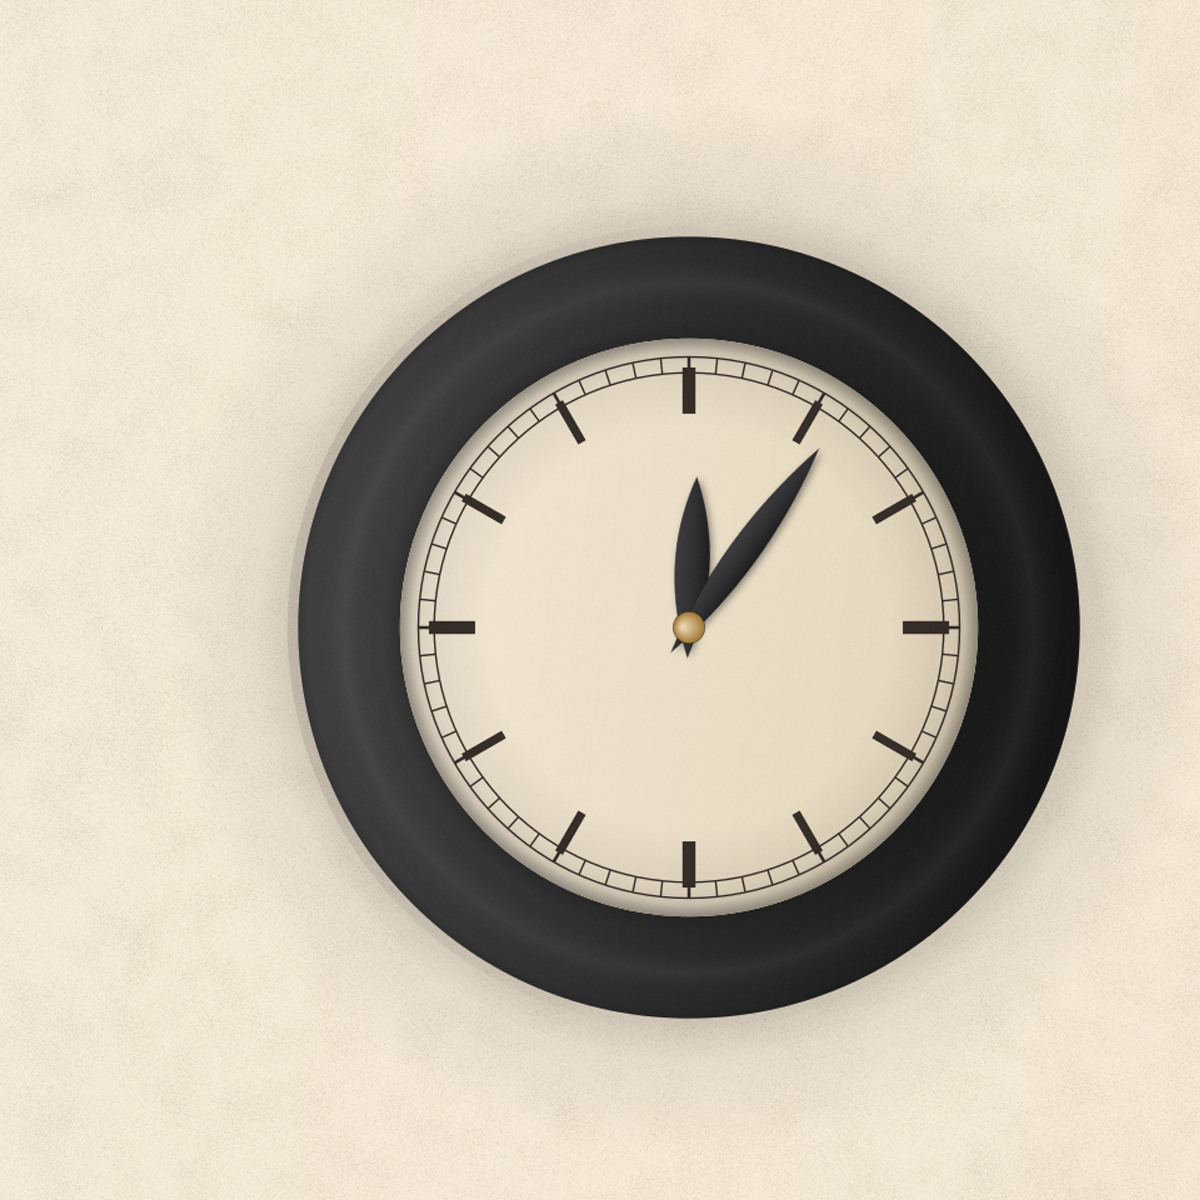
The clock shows 12.06
